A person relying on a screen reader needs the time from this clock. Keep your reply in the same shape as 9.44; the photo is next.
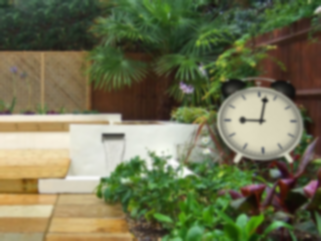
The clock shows 9.02
